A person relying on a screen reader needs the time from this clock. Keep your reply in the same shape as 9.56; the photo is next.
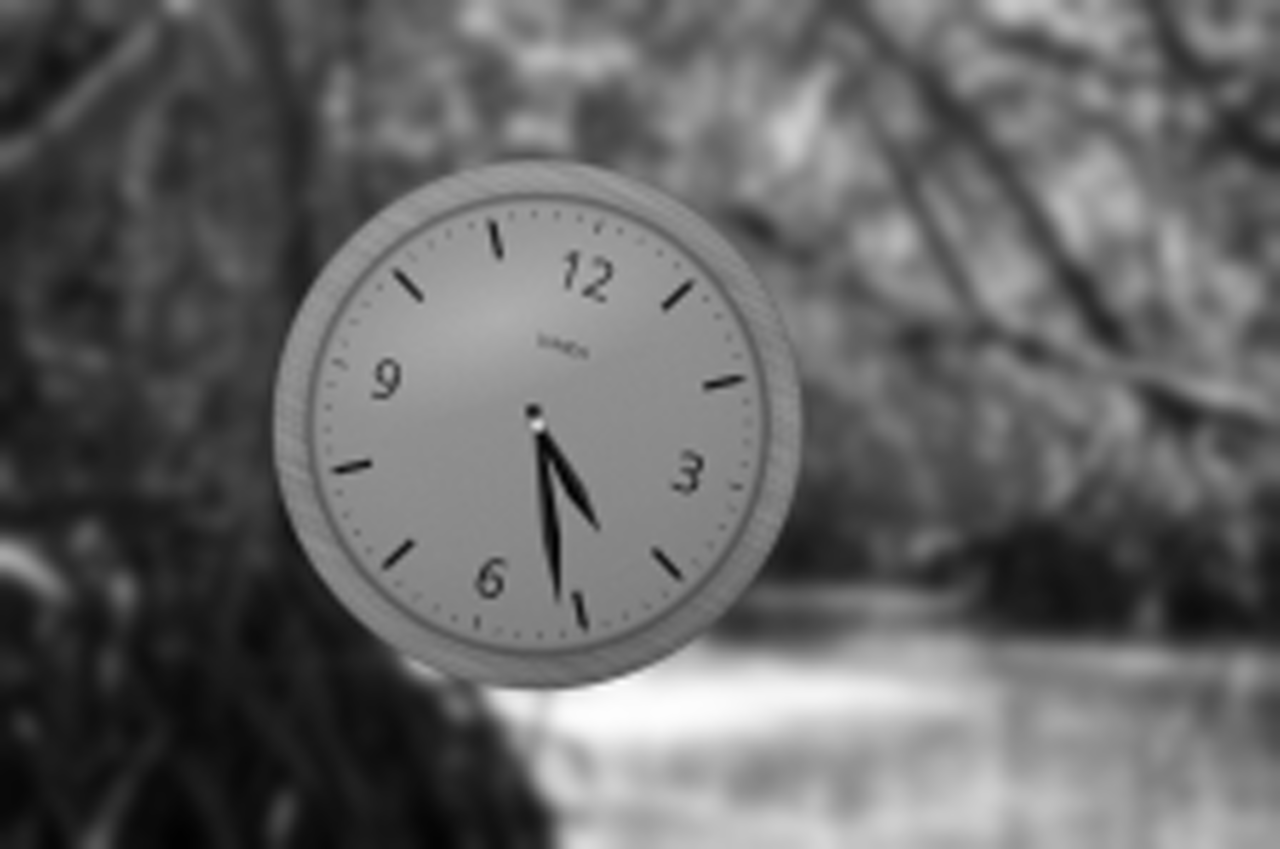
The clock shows 4.26
